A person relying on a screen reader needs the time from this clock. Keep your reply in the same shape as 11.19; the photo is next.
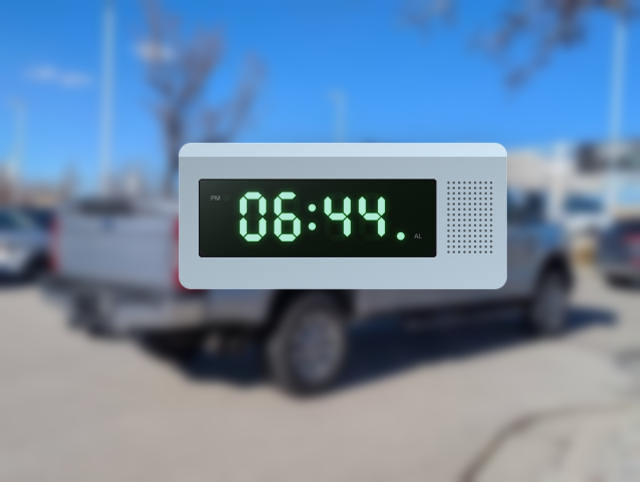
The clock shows 6.44
